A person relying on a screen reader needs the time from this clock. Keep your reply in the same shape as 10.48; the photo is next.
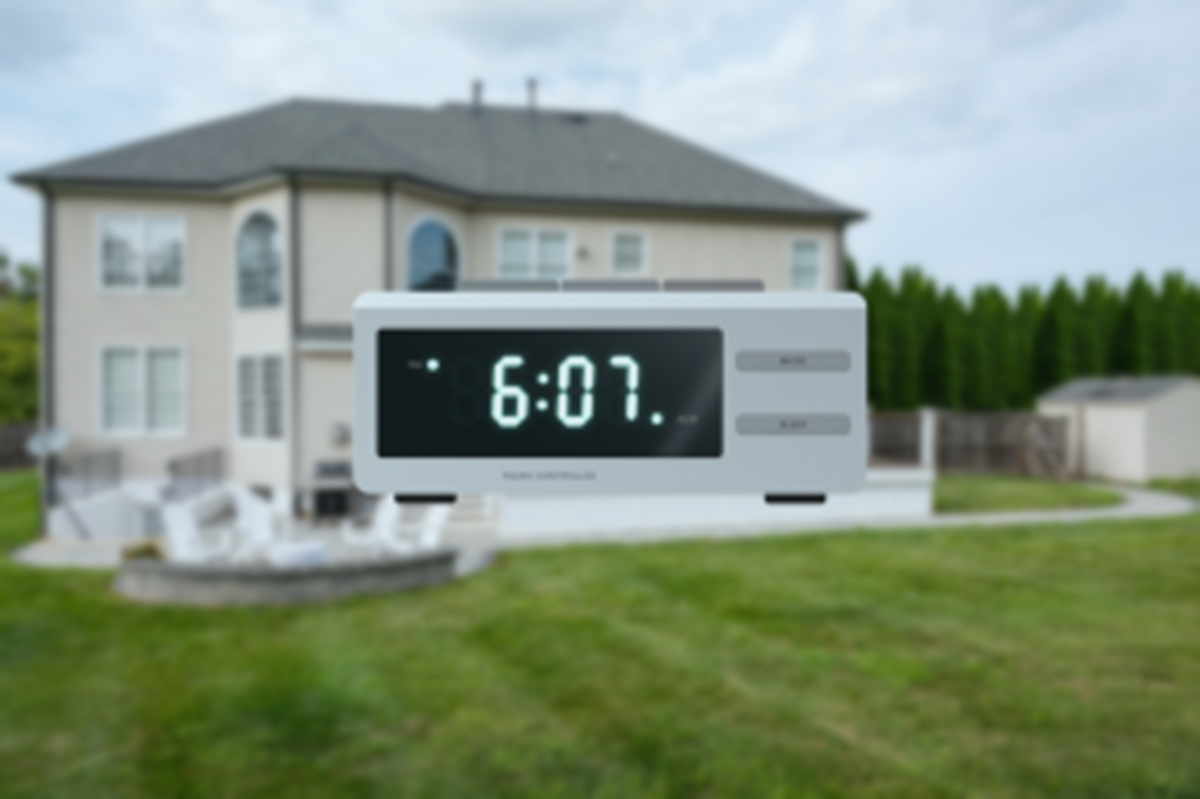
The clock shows 6.07
